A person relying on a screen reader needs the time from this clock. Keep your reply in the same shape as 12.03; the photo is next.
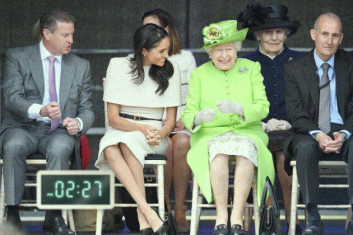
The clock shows 2.27
